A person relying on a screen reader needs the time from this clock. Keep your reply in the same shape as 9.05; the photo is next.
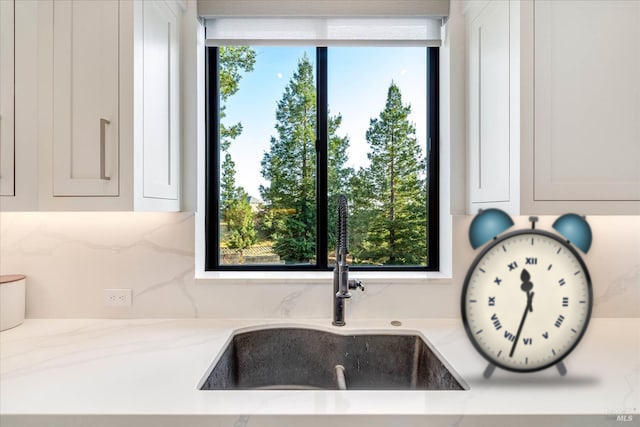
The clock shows 11.33
